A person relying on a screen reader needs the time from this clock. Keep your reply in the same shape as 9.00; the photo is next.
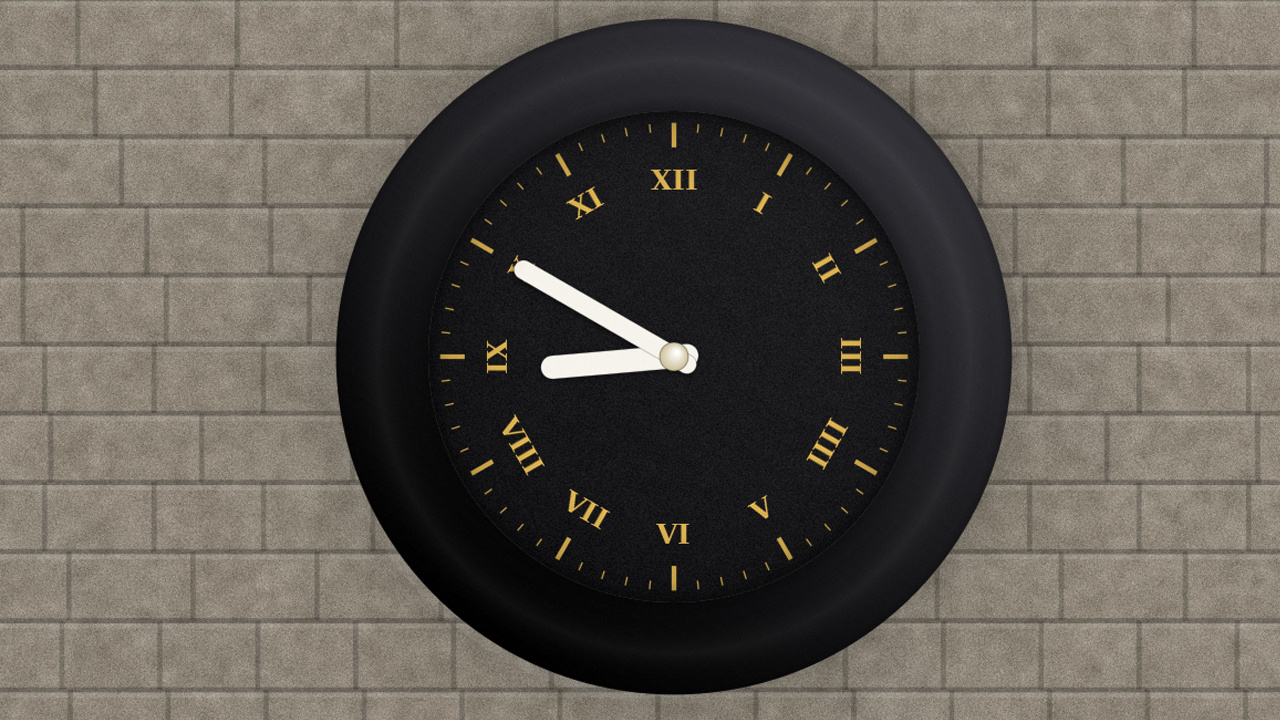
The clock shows 8.50
